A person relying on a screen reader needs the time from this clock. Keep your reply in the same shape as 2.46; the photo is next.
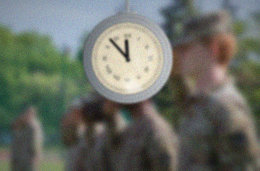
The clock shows 11.53
